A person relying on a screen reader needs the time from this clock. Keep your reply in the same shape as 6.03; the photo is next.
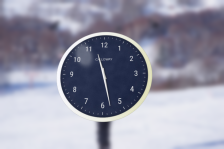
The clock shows 11.28
